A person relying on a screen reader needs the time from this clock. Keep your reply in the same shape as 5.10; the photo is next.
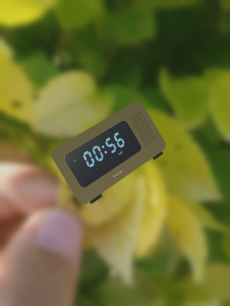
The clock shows 0.56
